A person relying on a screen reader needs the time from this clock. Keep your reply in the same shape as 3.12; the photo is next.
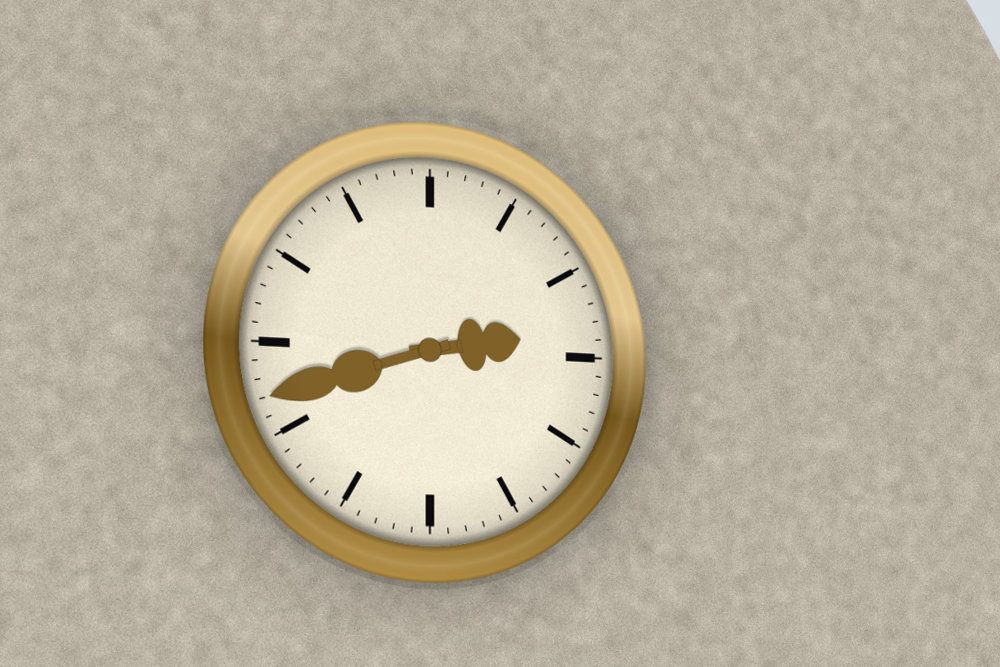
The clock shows 2.42
